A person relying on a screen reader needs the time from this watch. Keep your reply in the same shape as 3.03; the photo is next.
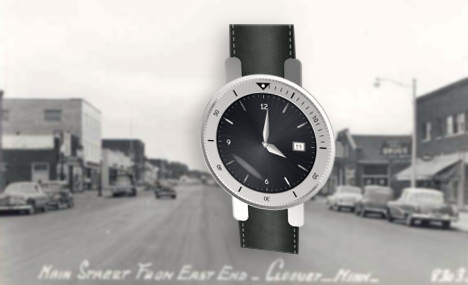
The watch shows 4.01
